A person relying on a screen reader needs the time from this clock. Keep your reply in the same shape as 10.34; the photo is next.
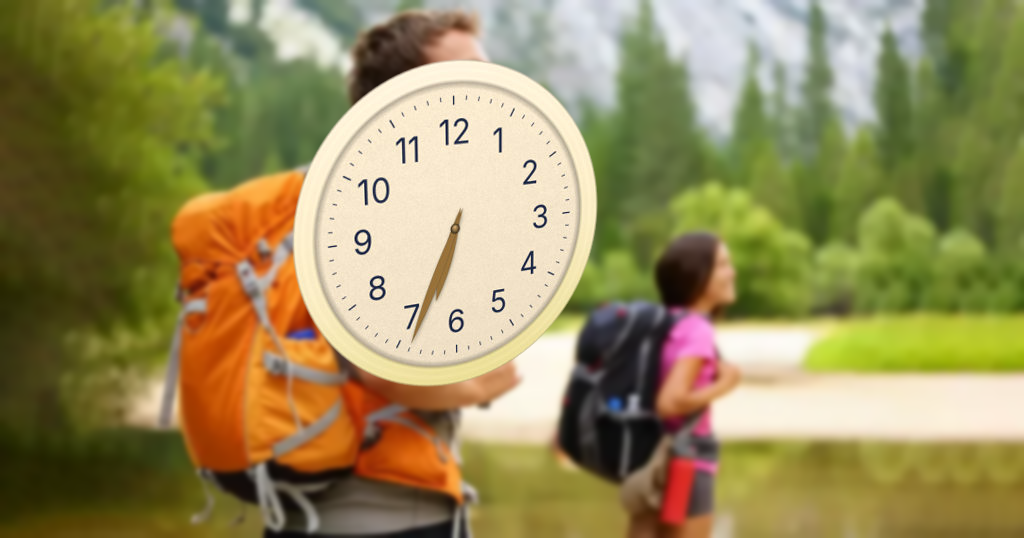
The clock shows 6.34
